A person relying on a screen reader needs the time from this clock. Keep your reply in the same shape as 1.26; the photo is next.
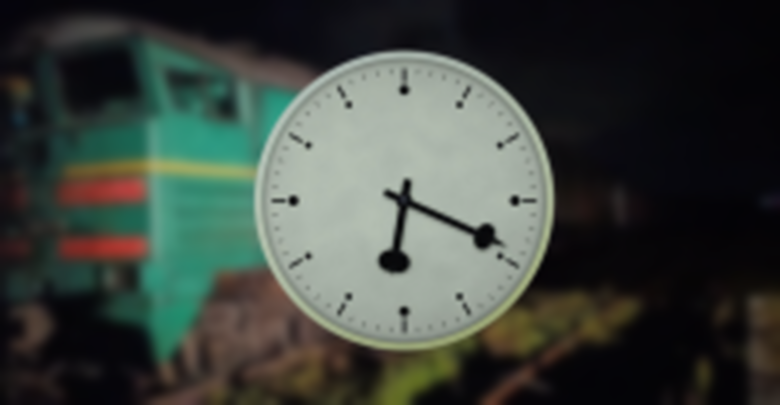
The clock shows 6.19
